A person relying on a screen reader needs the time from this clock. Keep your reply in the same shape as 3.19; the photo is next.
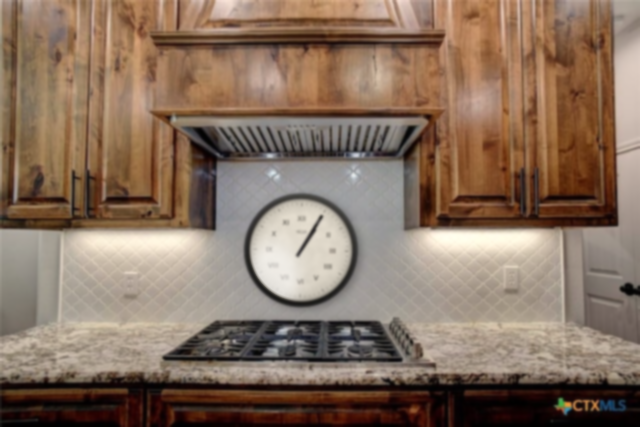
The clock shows 1.05
